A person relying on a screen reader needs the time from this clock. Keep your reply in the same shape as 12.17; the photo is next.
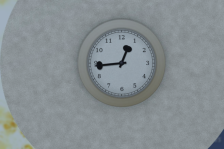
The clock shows 12.44
